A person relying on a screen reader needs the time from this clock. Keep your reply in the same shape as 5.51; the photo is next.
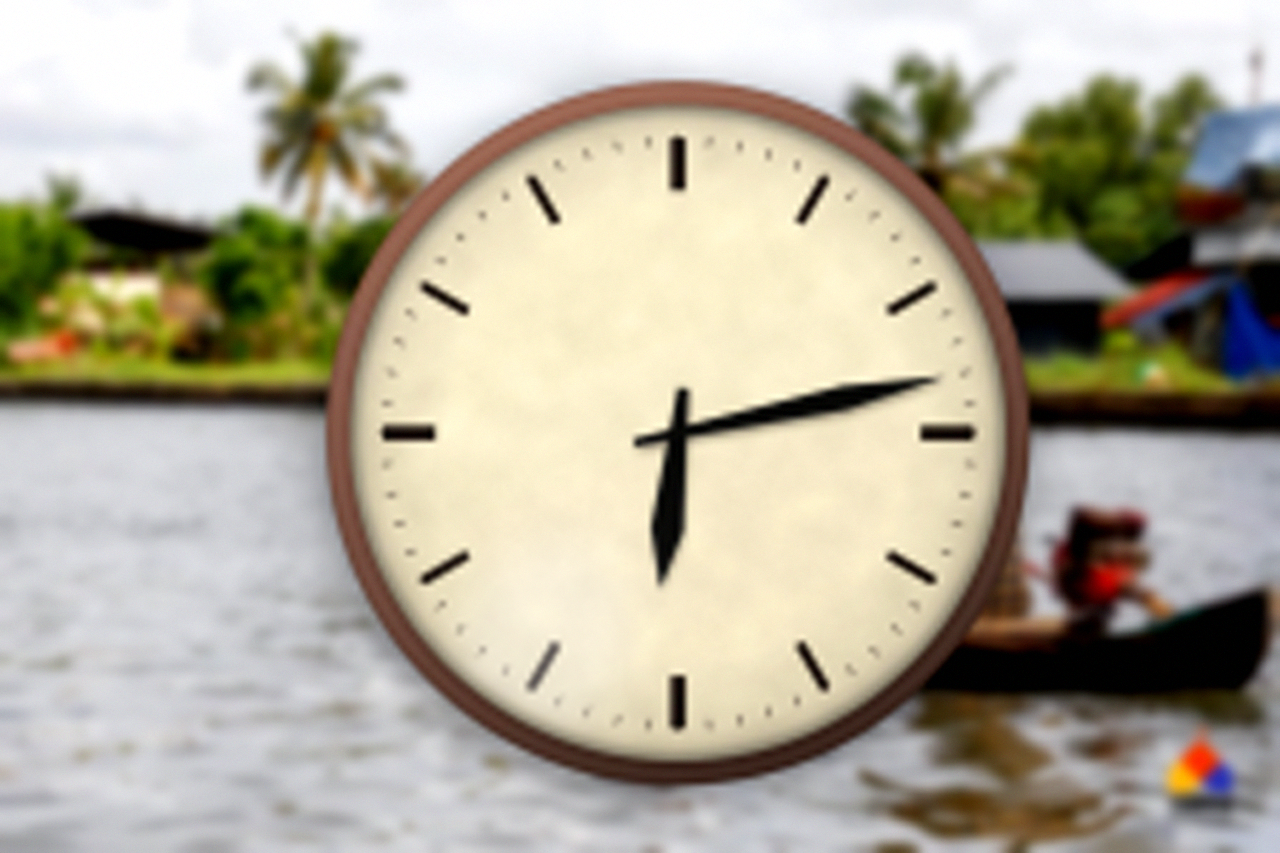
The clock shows 6.13
